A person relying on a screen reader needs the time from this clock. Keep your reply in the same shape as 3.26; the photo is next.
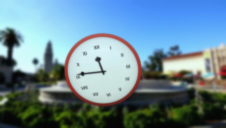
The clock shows 11.46
